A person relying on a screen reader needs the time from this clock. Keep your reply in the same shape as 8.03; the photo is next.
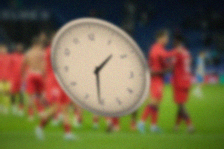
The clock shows 1.31
